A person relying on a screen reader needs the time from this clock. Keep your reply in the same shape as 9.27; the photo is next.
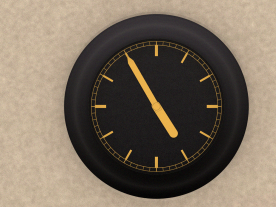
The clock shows 4.55
